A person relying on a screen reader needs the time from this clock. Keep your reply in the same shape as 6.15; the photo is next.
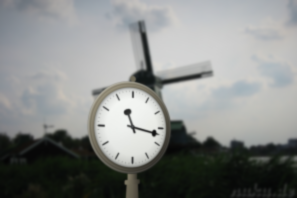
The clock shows 11.17
